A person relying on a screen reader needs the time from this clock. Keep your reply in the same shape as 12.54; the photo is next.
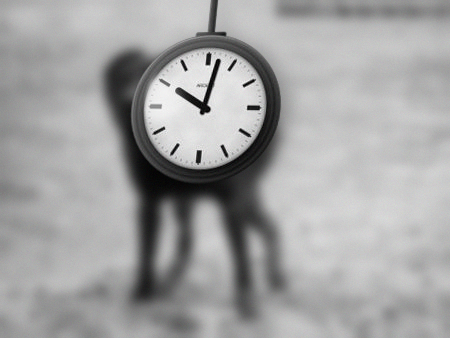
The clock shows 10.02
